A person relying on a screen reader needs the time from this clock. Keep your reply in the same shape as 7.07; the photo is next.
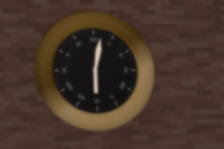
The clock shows 6.02
